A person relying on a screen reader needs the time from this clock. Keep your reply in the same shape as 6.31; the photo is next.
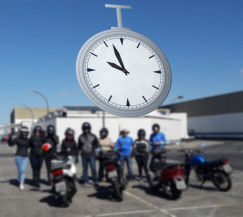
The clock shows 9.57
